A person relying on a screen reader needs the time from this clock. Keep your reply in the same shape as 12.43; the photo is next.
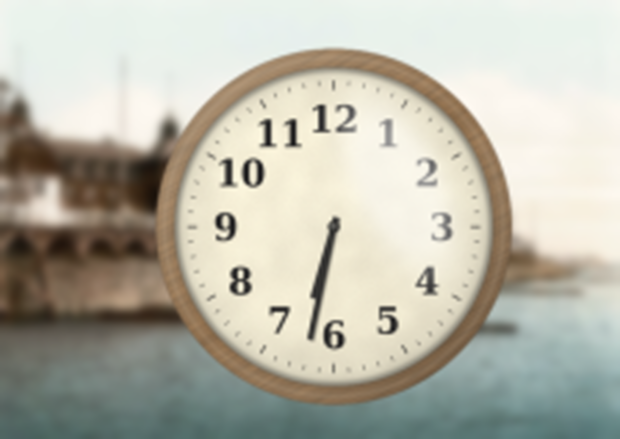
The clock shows 6.32
